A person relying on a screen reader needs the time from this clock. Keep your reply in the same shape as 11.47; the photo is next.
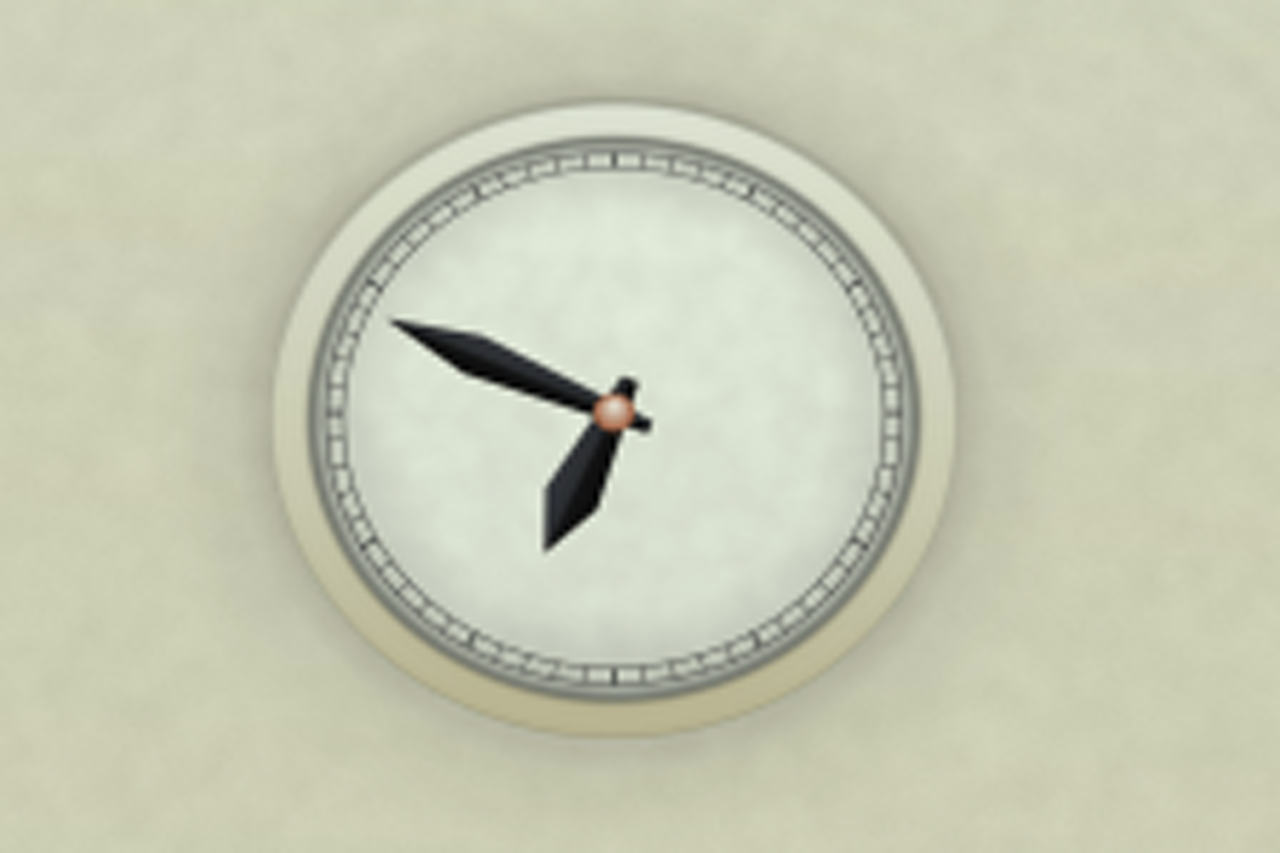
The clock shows 6.49
